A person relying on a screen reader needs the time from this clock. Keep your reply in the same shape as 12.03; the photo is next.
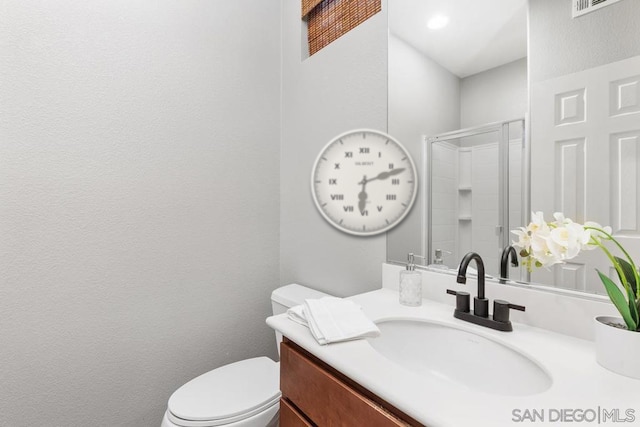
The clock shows 6.12
